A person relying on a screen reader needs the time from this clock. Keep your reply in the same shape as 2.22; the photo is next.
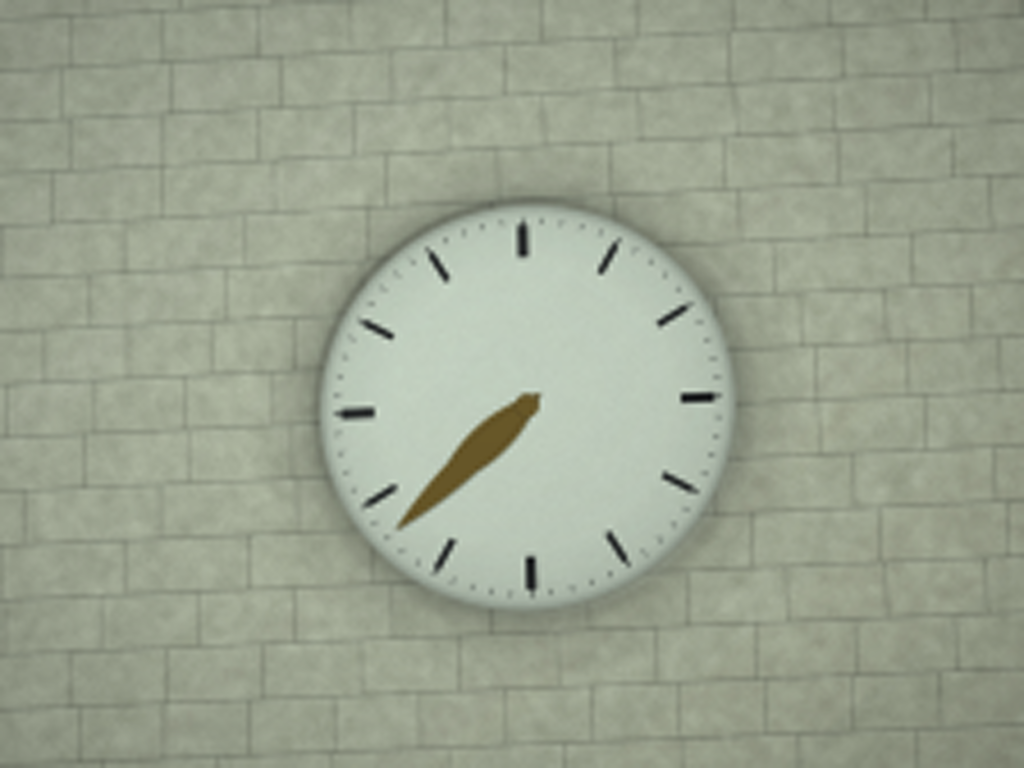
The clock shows 7.38
